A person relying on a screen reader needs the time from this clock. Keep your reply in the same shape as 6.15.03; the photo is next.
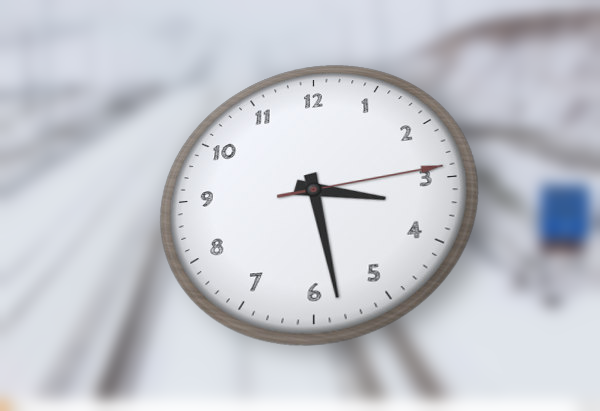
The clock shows 3.28.14
